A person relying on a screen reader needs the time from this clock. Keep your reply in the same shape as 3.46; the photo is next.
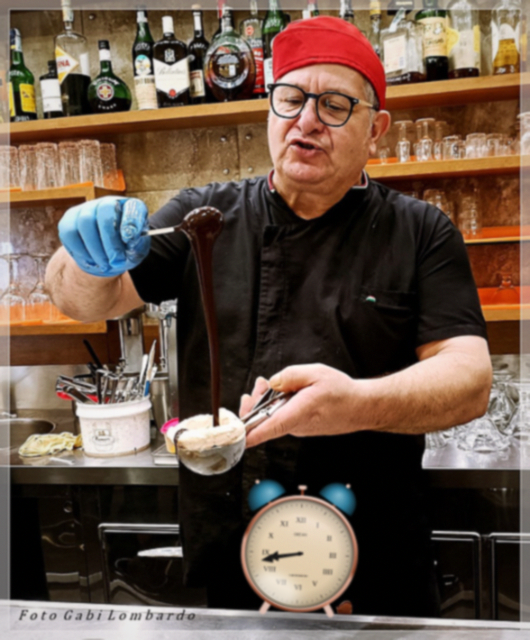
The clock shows 8.43
